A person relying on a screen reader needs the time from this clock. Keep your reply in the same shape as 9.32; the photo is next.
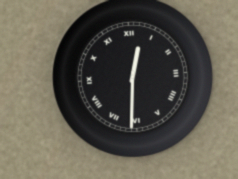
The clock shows 12.31
